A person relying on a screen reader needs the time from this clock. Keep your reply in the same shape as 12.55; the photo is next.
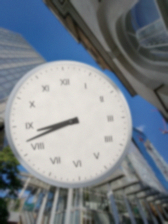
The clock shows 8.42
